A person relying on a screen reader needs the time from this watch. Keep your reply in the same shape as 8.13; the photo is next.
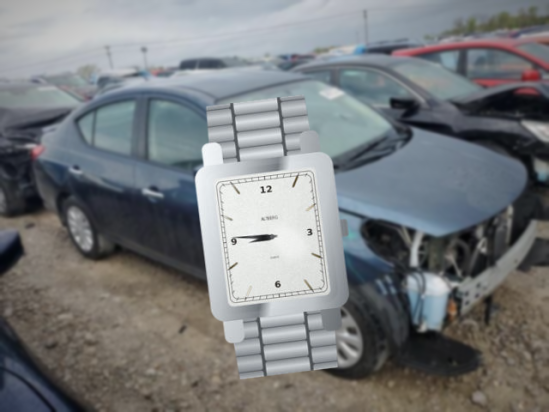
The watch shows 8.46
